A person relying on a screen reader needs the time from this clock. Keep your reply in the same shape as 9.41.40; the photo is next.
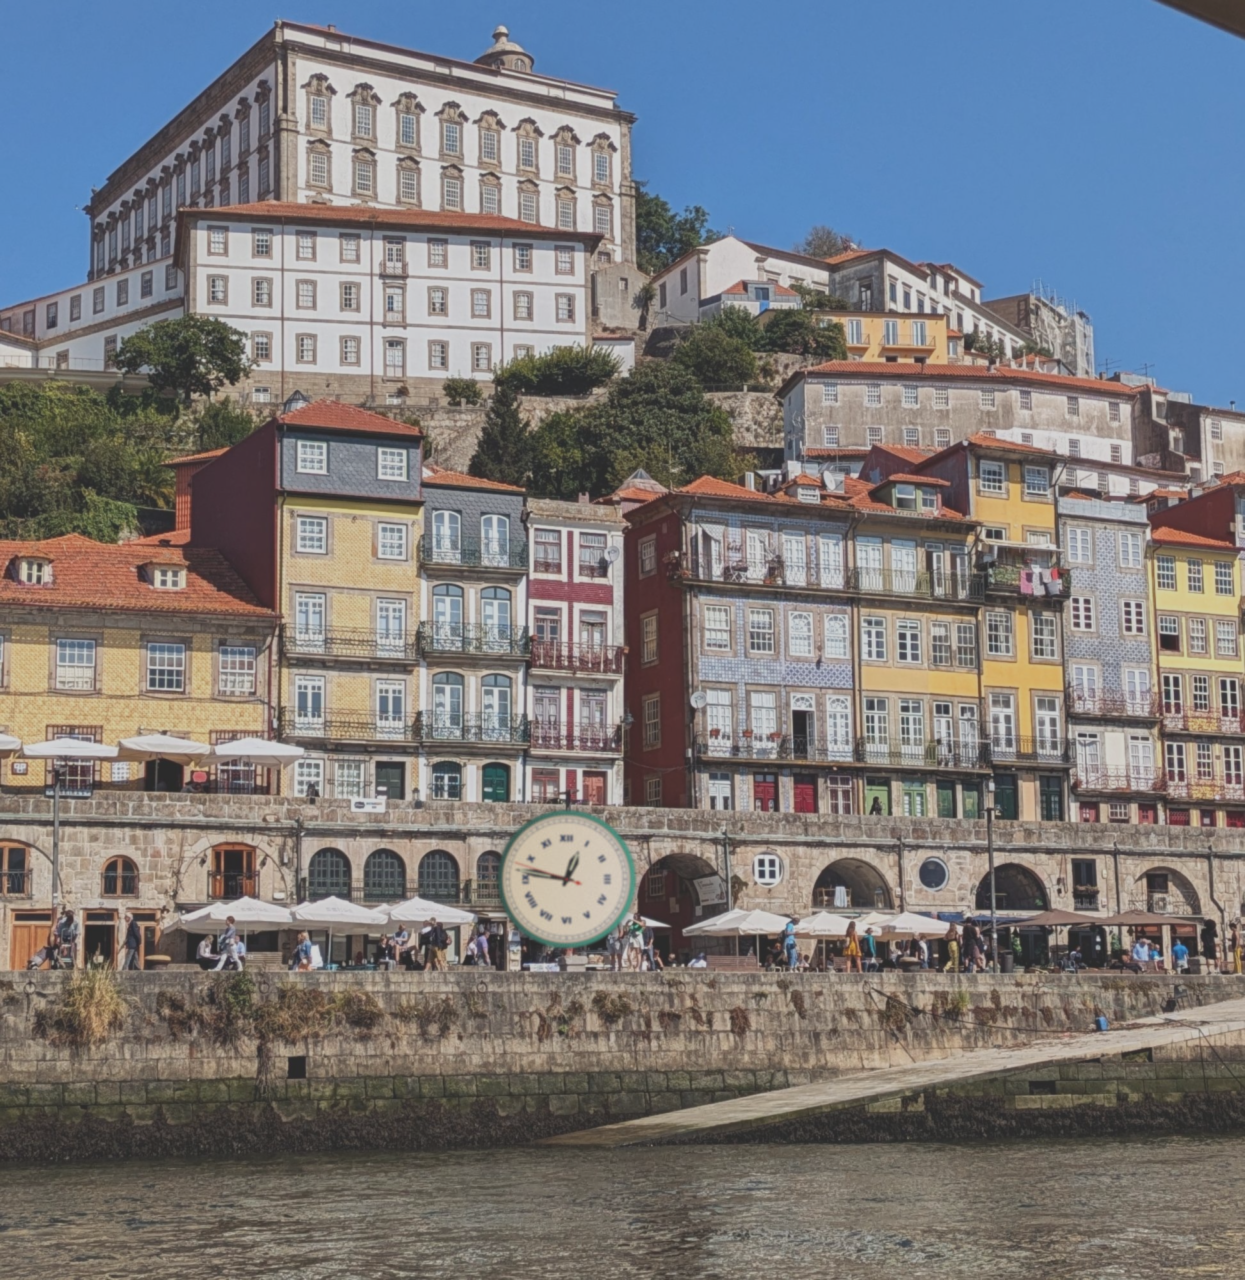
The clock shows 12.46.48
